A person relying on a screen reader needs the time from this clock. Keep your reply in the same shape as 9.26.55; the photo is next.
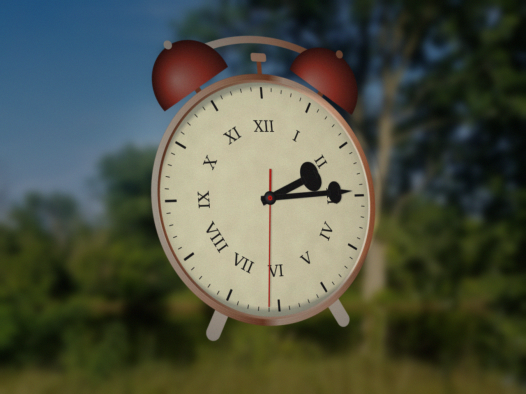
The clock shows 2.14.31
